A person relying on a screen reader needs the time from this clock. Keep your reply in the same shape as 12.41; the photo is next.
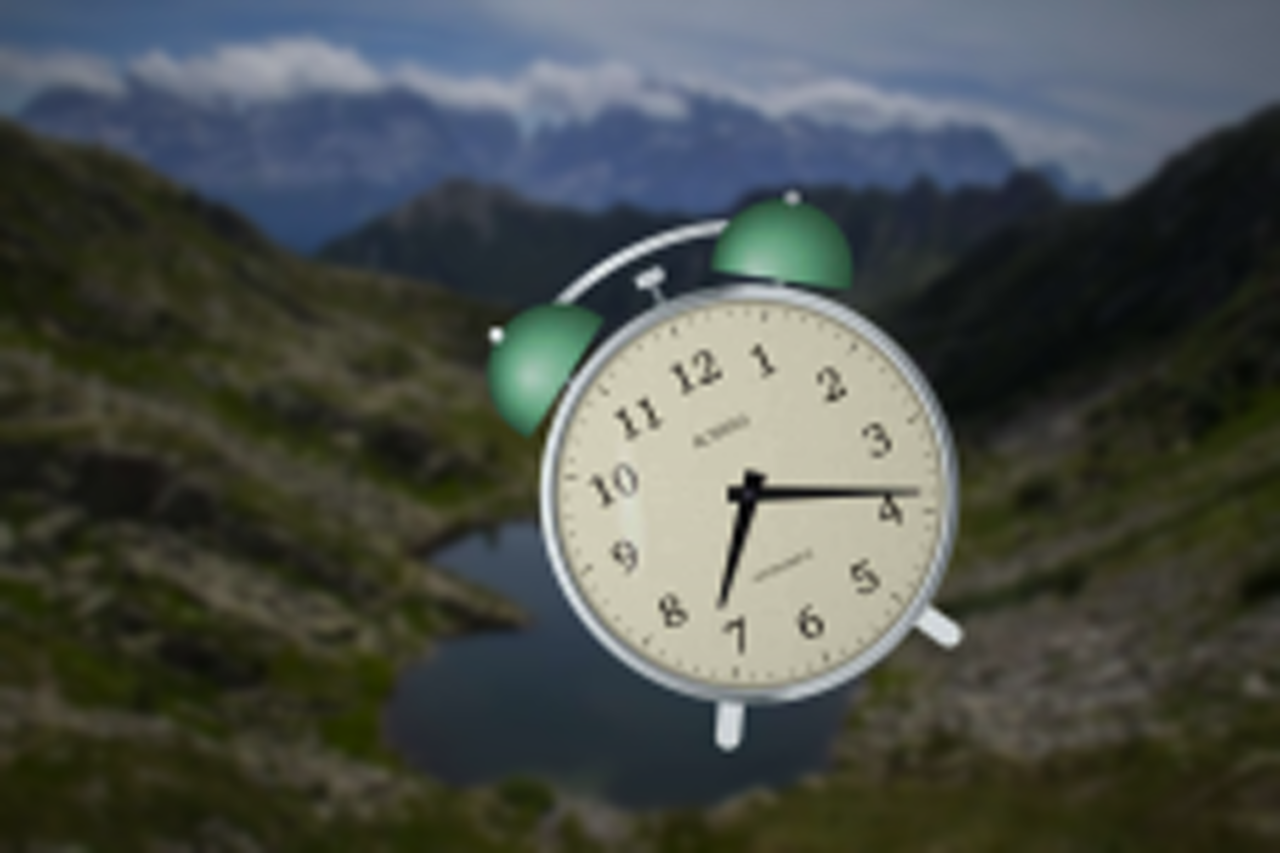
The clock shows 7.19
